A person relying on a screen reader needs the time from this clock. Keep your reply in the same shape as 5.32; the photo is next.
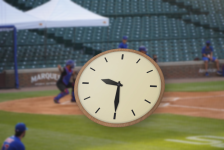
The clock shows 9.30
